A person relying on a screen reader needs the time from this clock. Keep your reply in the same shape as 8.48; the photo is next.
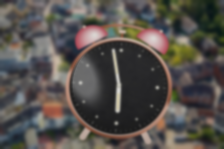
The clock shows 5.58
